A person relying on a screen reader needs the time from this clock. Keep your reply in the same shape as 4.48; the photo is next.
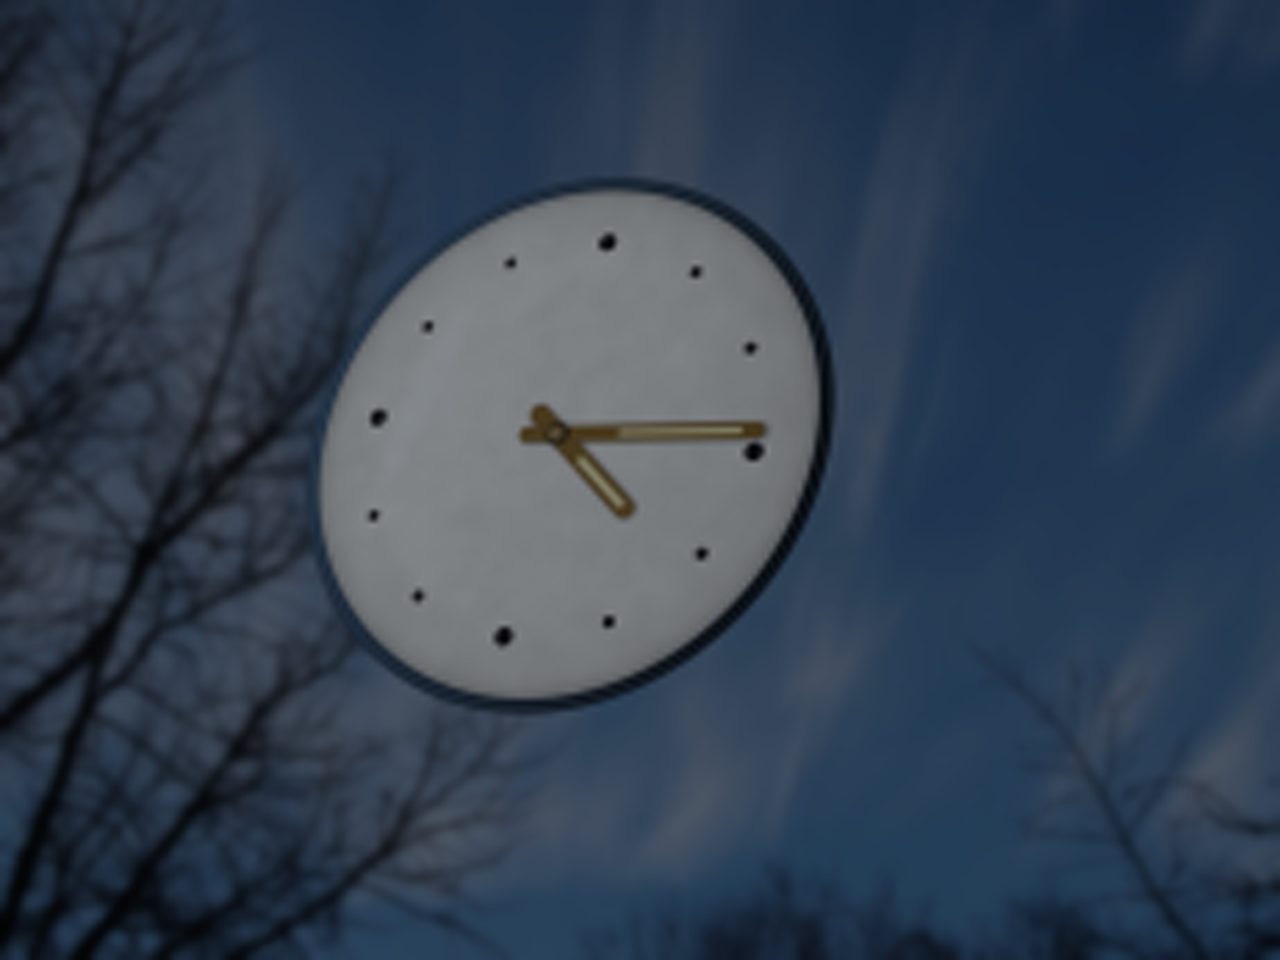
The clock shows 4.14
